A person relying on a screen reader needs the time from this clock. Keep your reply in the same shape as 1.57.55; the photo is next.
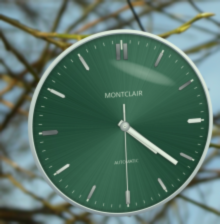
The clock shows 4.21.30
